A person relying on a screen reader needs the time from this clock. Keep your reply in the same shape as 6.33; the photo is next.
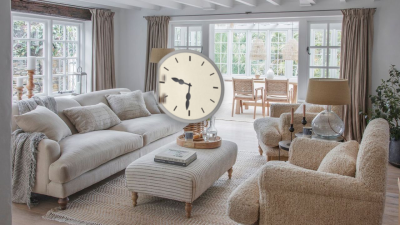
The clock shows 9.31
